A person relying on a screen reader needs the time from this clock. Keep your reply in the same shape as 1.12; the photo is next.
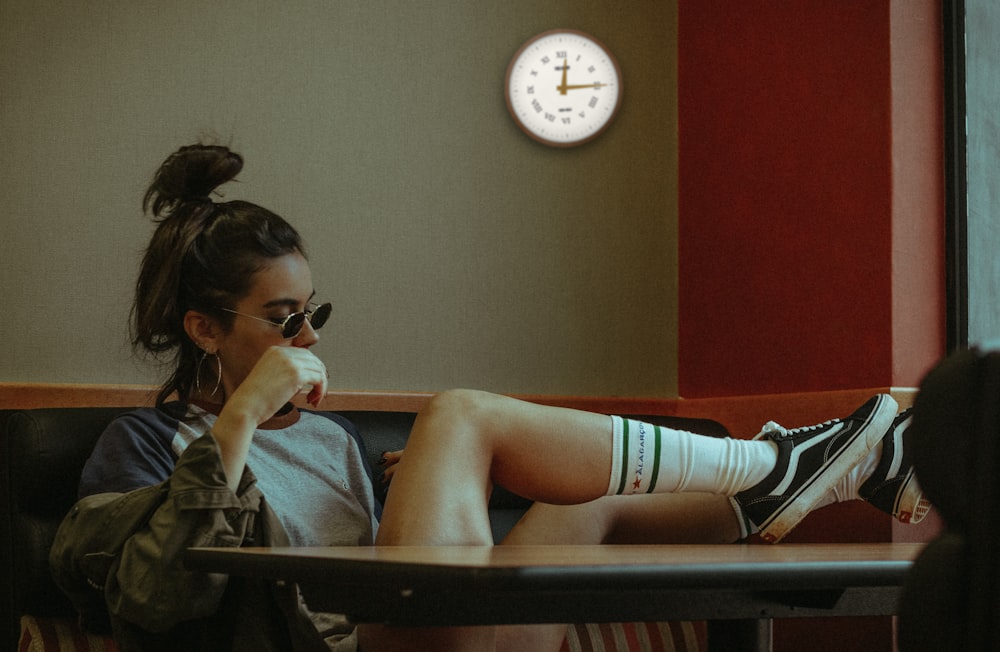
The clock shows 12.15
